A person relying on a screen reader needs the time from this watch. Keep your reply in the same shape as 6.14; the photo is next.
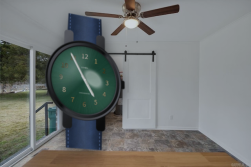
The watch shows 4.55
